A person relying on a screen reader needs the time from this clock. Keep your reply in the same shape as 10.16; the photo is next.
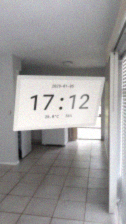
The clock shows 17.12
